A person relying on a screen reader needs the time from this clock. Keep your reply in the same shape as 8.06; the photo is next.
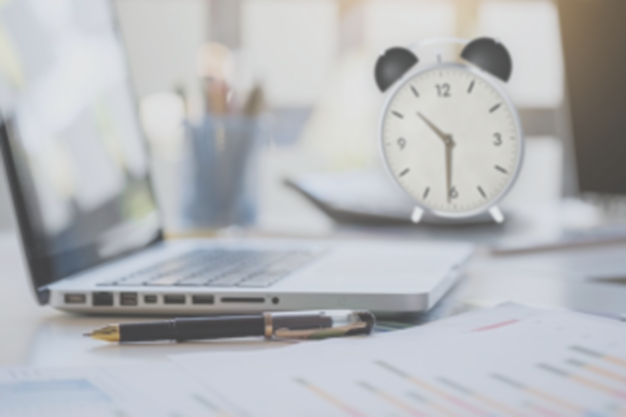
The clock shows 10.31
